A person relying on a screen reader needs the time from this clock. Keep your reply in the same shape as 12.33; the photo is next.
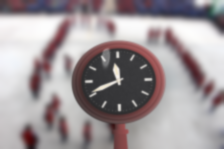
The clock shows 11.41
